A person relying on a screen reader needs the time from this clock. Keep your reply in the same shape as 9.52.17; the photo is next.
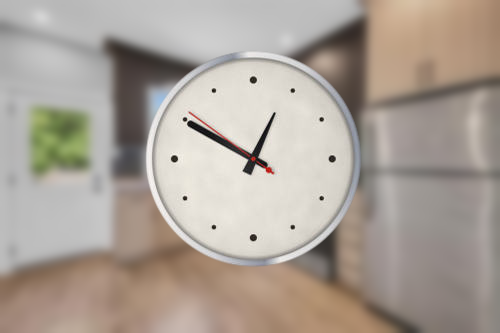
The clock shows 12.49.51
